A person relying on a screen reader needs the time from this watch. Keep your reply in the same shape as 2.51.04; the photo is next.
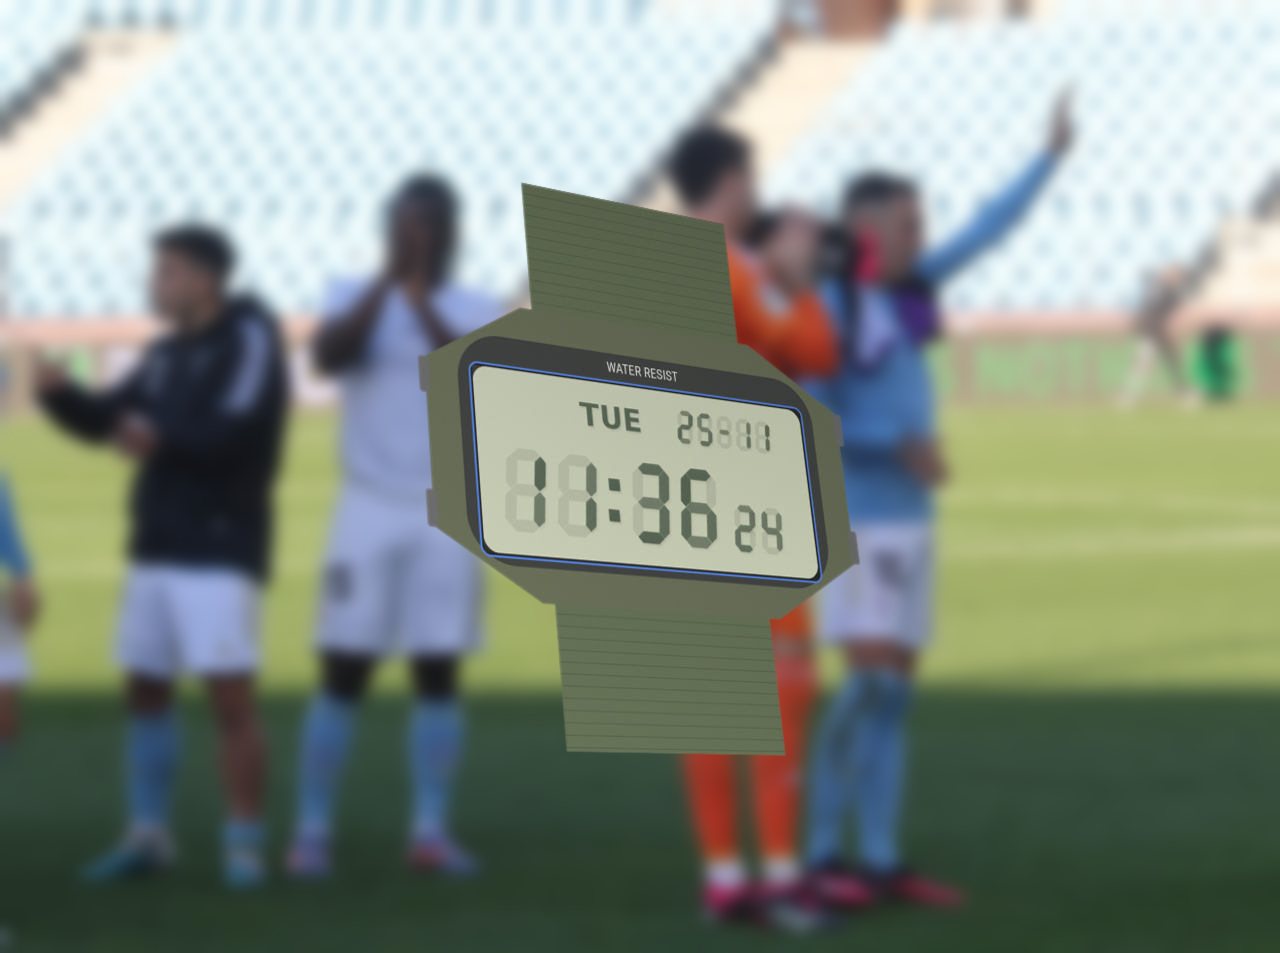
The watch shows 11.36.24
